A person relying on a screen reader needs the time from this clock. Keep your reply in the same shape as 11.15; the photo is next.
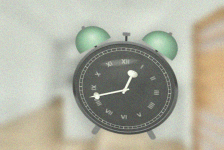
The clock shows 12.42
